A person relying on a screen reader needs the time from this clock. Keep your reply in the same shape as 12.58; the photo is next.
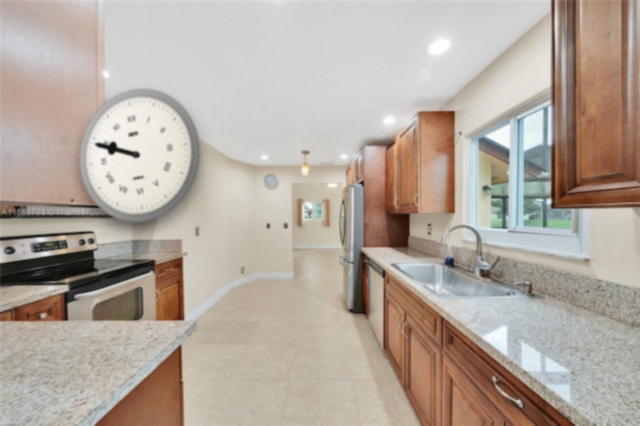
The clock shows 9.49
